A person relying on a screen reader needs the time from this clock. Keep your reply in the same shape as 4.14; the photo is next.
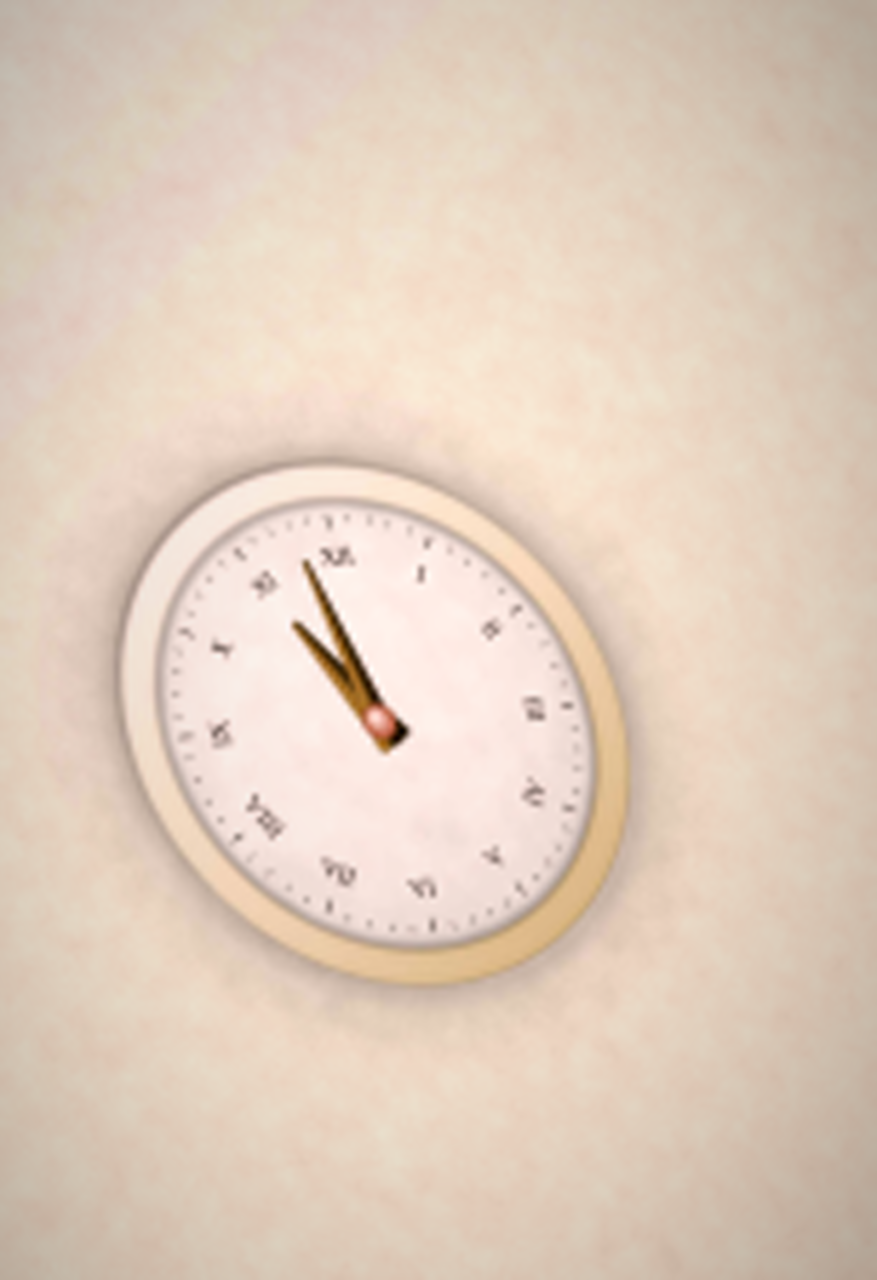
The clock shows 10.58
